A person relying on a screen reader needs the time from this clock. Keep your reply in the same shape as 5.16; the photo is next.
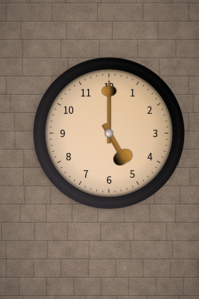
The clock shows 5.00
